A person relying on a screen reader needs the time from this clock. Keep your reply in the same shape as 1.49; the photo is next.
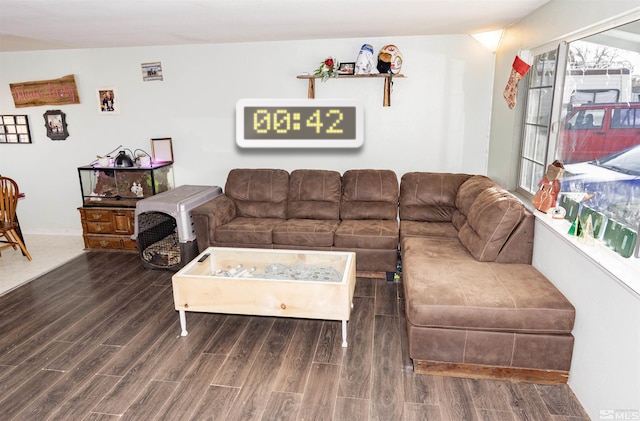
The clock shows 0.42
